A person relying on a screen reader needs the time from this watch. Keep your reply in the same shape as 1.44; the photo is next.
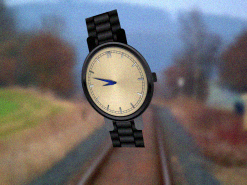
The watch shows 8.48
